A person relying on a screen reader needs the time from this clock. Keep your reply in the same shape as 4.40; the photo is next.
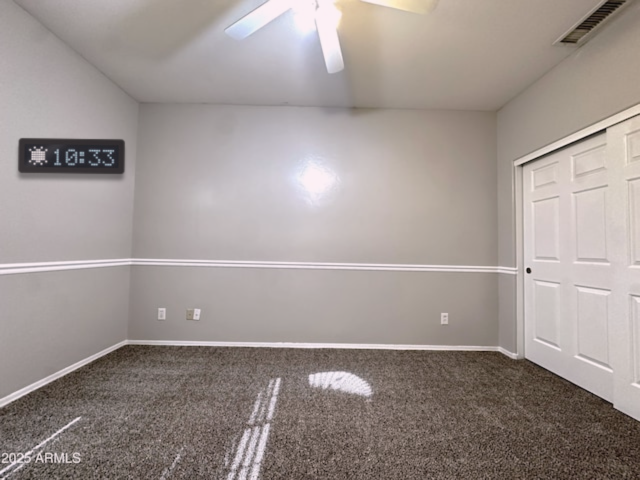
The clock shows 10.33
